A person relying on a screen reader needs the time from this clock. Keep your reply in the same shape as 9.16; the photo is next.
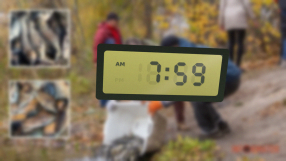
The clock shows 7.59
